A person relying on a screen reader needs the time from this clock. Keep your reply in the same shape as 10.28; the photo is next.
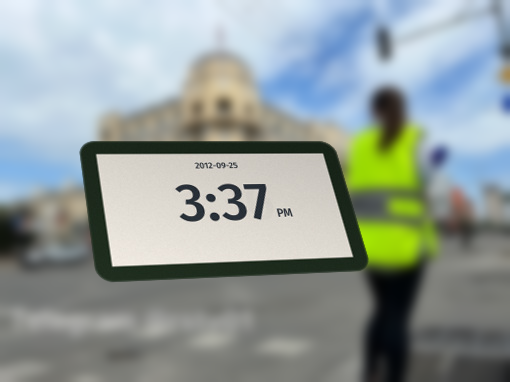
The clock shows 3.37
